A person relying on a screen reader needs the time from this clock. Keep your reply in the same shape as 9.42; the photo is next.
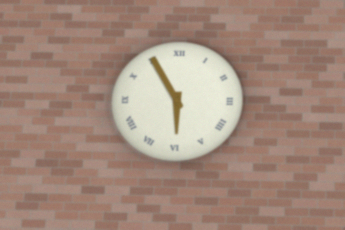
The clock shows 5.55
